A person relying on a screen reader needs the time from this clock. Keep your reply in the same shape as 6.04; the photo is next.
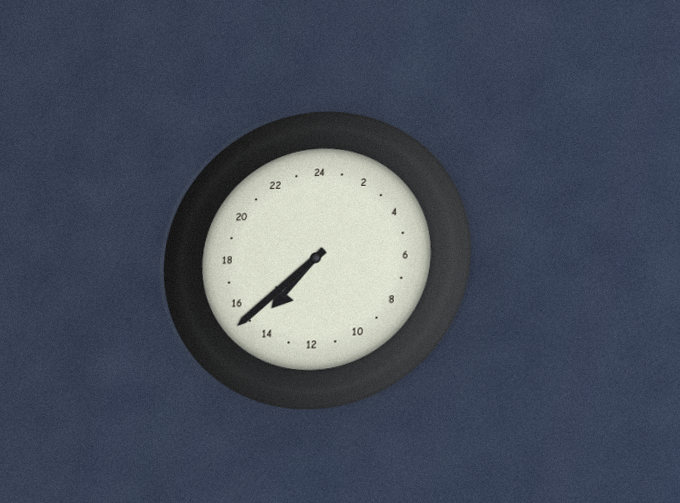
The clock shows 14.38
